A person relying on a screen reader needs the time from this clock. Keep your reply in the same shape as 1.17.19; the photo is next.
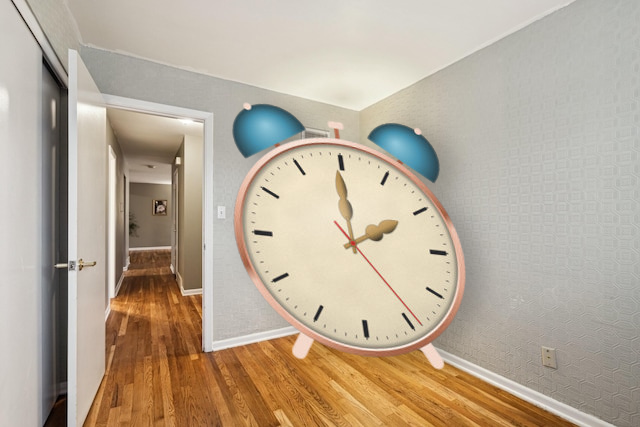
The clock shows 1.59.24
